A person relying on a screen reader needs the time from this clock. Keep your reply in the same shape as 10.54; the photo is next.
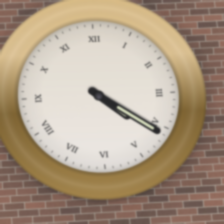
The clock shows 4.21
